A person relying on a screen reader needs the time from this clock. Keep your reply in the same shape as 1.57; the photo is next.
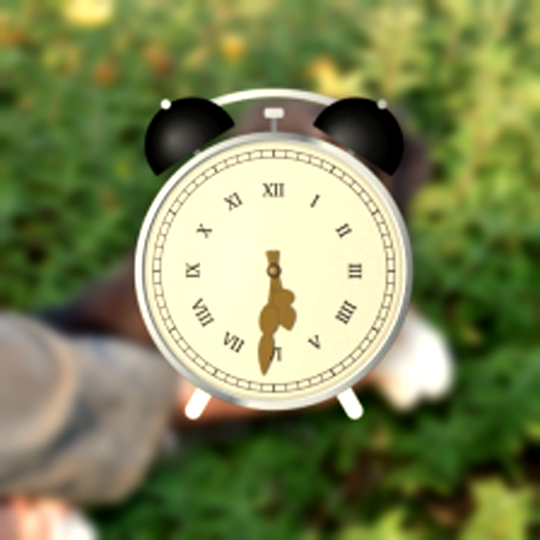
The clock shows 5.31
